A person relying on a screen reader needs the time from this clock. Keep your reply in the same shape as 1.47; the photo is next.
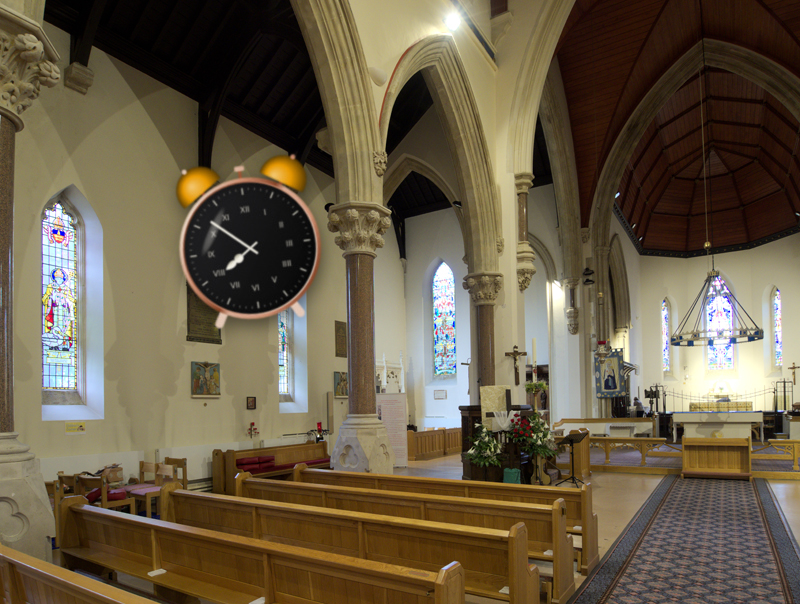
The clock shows 7.52
